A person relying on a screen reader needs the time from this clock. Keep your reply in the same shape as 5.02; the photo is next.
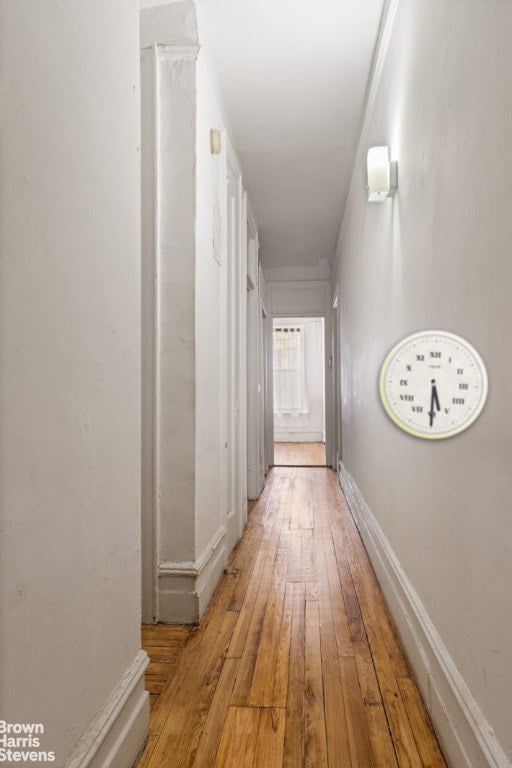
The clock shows 5.30
